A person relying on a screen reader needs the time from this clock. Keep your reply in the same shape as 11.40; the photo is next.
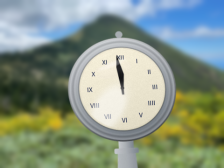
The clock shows 11.59
